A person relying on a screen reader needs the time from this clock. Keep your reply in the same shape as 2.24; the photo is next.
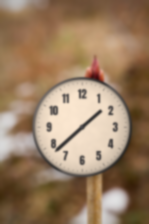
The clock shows 1.38
